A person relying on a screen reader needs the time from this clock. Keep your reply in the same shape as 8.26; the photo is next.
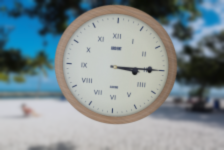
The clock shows 3.15
